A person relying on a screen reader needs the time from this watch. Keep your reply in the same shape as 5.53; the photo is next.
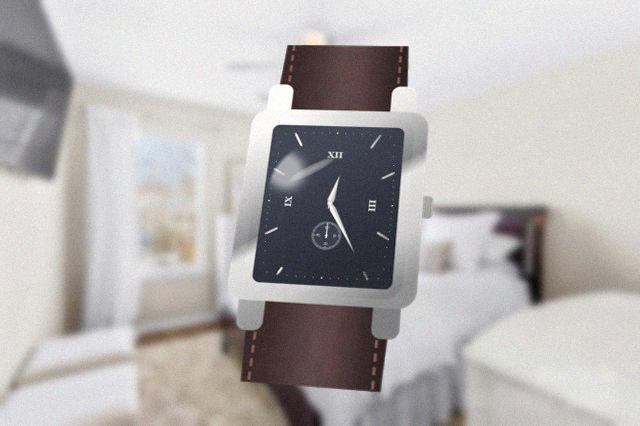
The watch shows 12.25
